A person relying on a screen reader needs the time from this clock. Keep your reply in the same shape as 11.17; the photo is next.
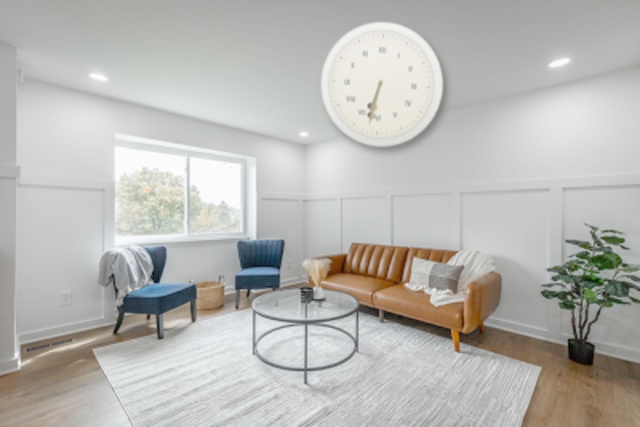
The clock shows 6.32
